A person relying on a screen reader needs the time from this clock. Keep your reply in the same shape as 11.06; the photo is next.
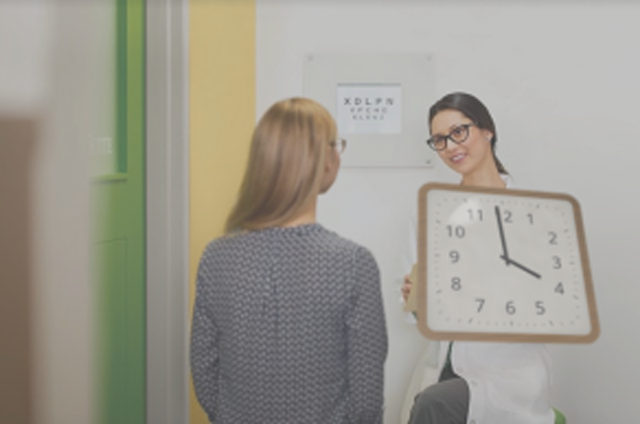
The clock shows 3.59
